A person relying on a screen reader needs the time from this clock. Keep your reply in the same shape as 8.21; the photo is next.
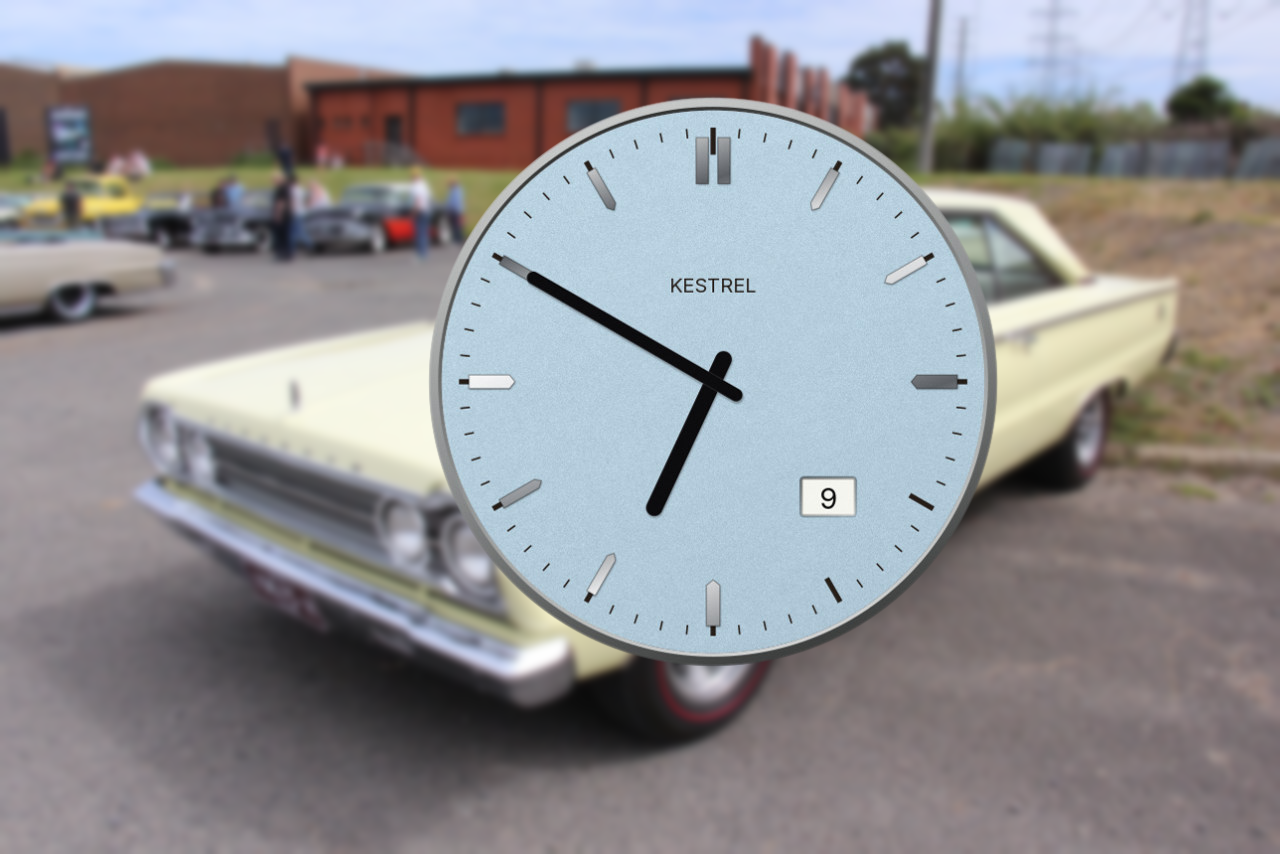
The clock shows 6.50
